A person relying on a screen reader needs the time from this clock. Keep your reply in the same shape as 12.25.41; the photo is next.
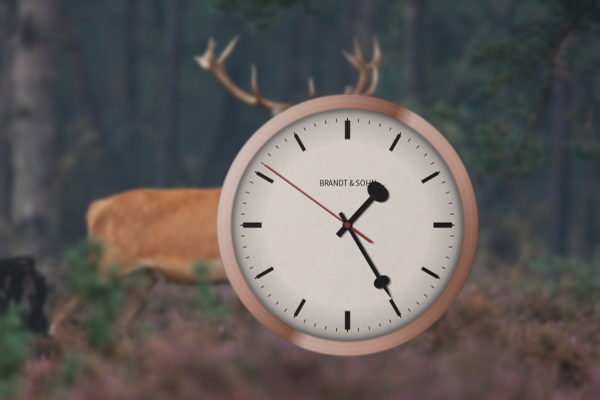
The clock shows 1.24.51
